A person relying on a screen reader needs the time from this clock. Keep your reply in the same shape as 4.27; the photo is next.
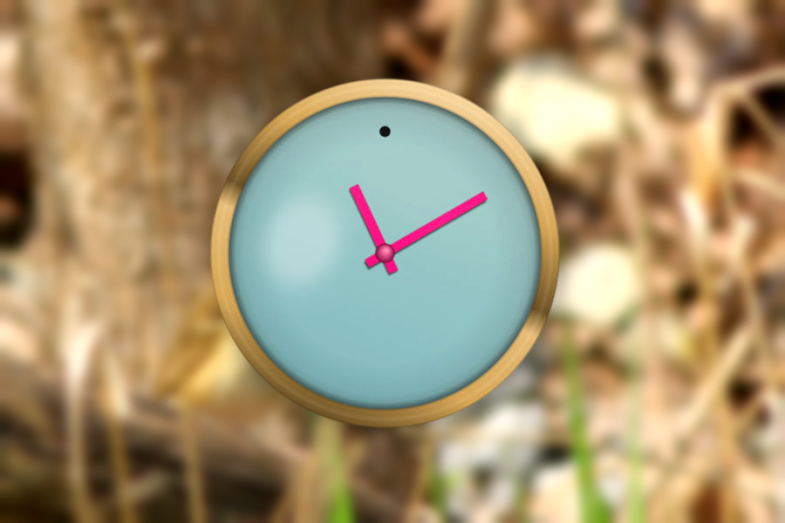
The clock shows 11.10
